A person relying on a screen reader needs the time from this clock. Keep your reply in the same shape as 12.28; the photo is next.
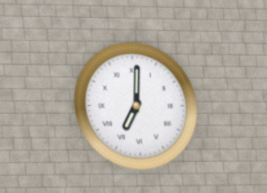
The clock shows 7.01
